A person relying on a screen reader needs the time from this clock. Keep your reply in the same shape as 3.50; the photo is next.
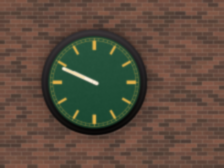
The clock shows 9.49
